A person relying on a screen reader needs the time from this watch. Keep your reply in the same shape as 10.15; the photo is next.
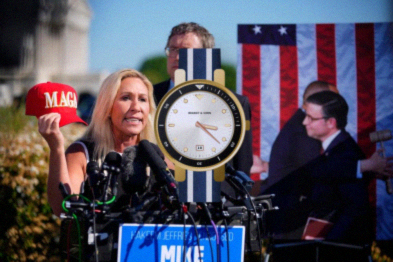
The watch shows 3.22
